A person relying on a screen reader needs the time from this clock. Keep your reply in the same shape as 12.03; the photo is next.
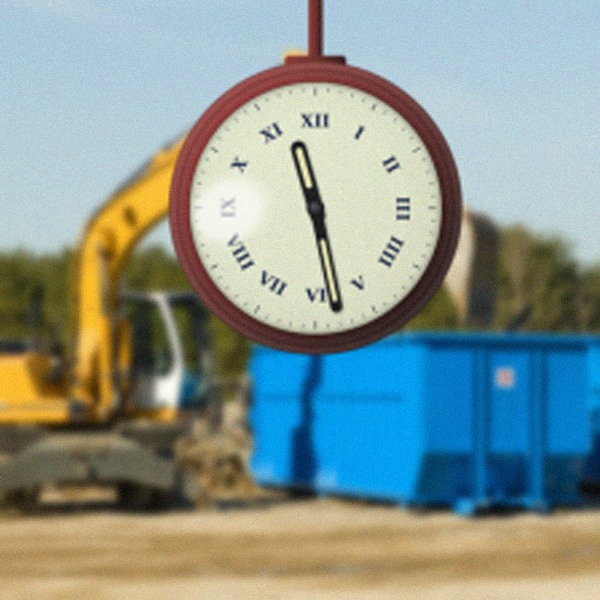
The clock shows 11.28
